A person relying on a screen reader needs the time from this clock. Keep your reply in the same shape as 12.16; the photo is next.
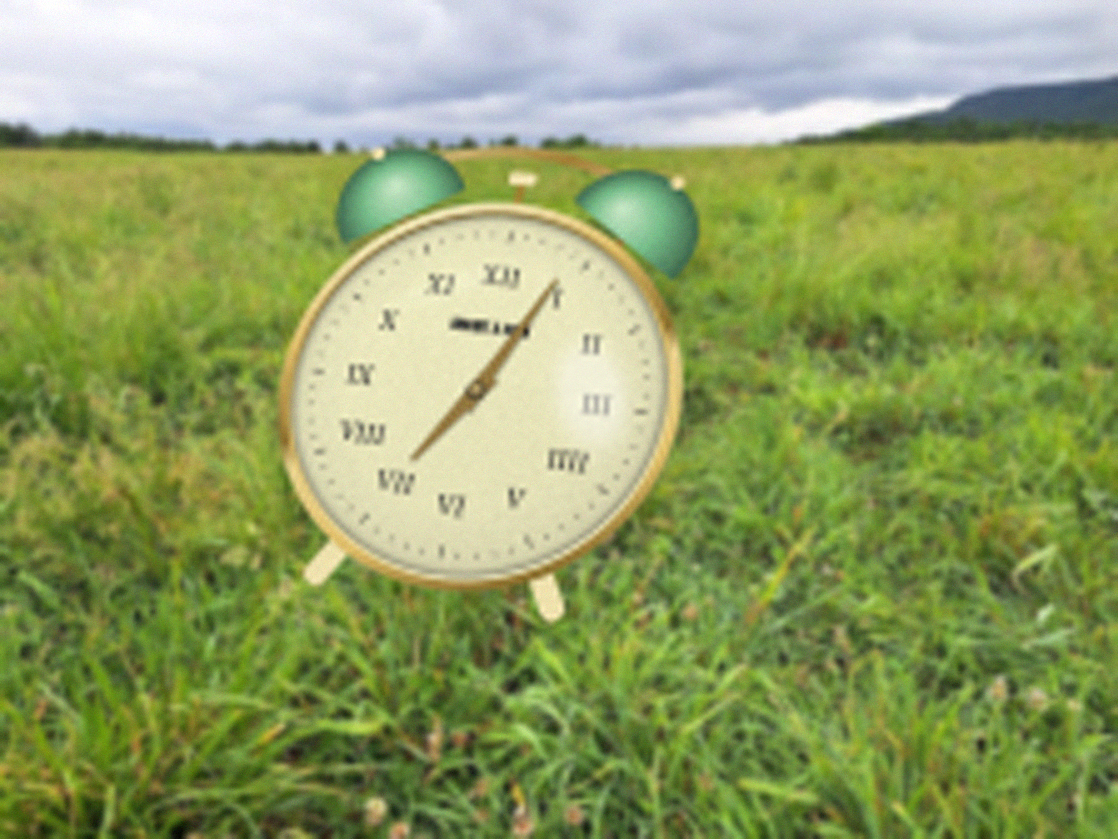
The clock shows 7.04
